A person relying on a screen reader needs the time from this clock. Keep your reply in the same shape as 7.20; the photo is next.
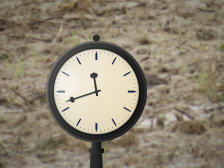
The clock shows 11.42
